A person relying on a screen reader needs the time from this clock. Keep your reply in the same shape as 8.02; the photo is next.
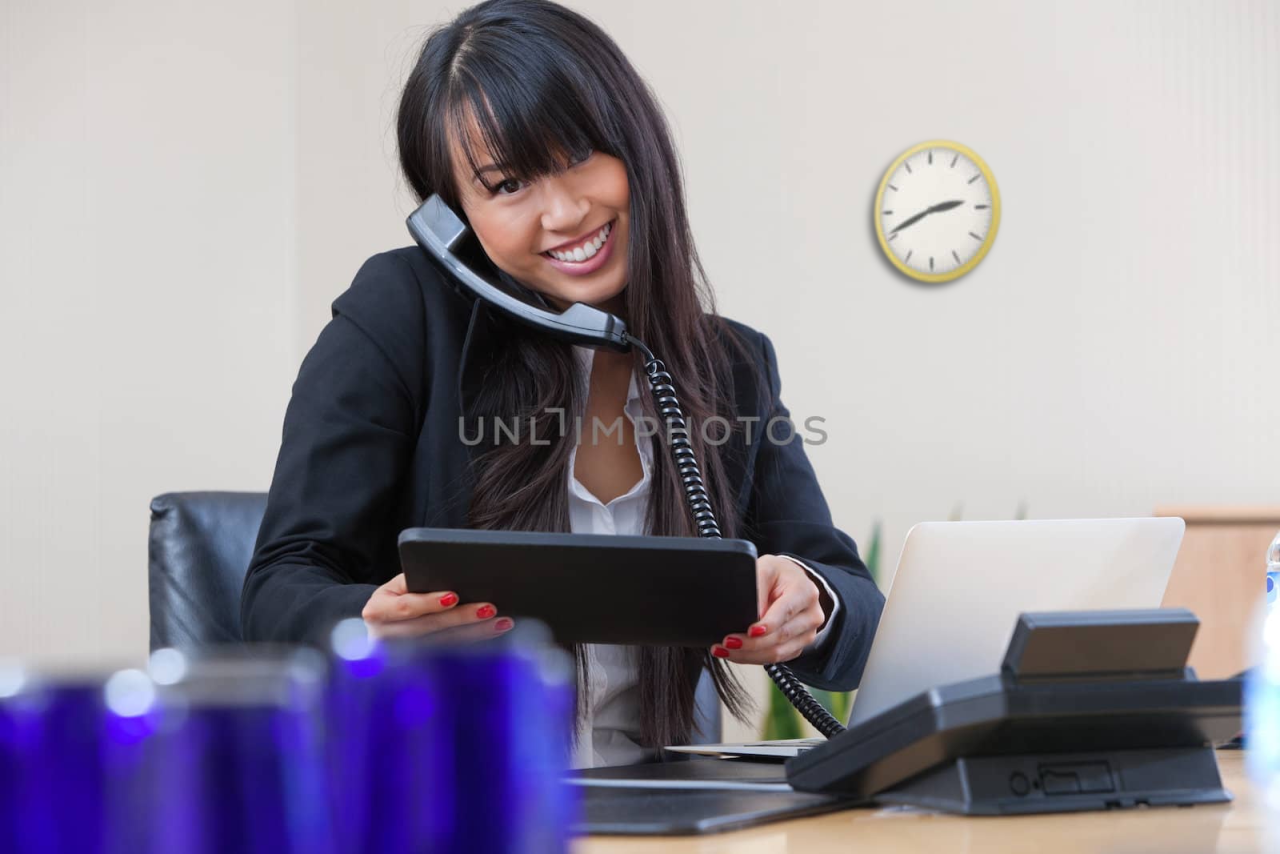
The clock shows 2.41
